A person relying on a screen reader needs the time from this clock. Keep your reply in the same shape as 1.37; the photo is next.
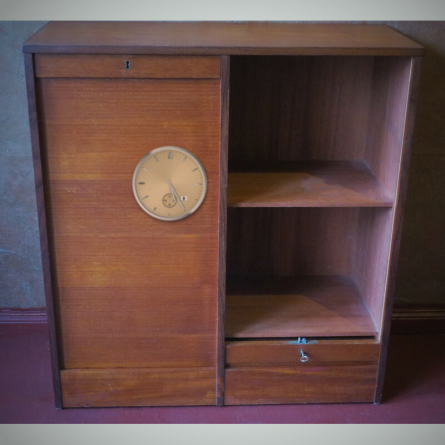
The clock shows 5.25
